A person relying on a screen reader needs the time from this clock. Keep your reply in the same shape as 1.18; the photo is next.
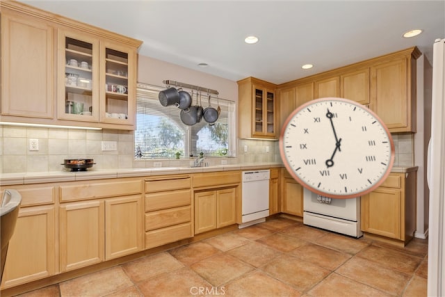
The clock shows 6.59
